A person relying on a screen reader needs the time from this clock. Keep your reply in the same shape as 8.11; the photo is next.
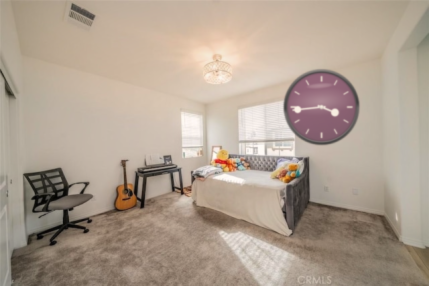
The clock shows 3.44
